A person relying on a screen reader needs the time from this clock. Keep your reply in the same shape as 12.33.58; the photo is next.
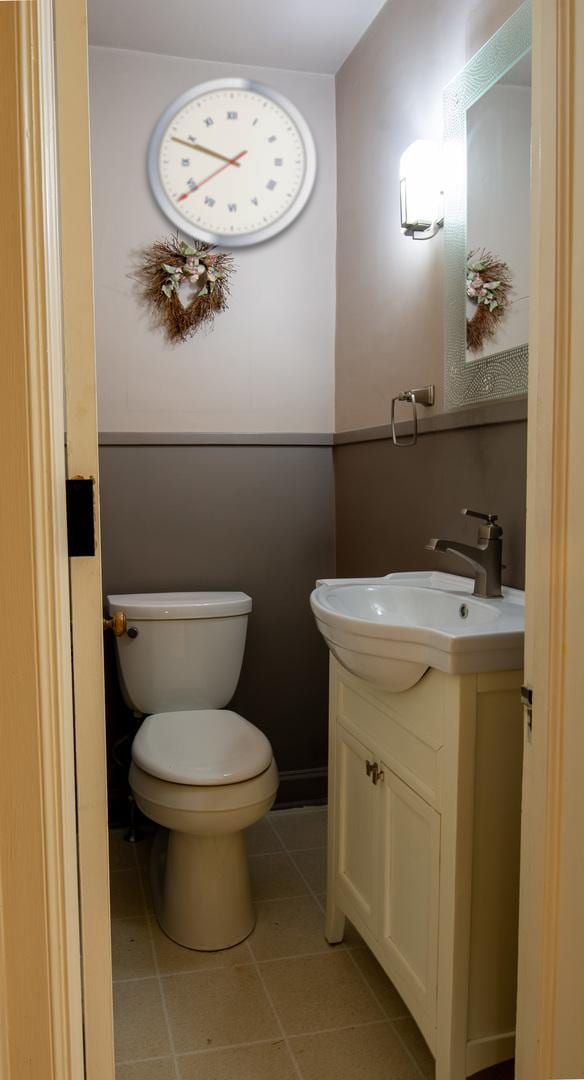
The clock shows 9.48.39
